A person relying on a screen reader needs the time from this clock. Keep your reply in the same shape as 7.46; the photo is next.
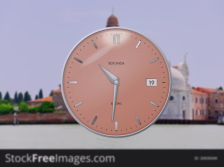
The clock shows 10.31
